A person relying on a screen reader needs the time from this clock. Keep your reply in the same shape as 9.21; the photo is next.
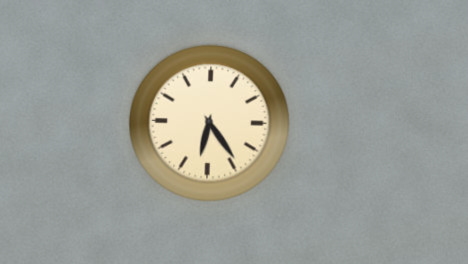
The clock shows 6.24
